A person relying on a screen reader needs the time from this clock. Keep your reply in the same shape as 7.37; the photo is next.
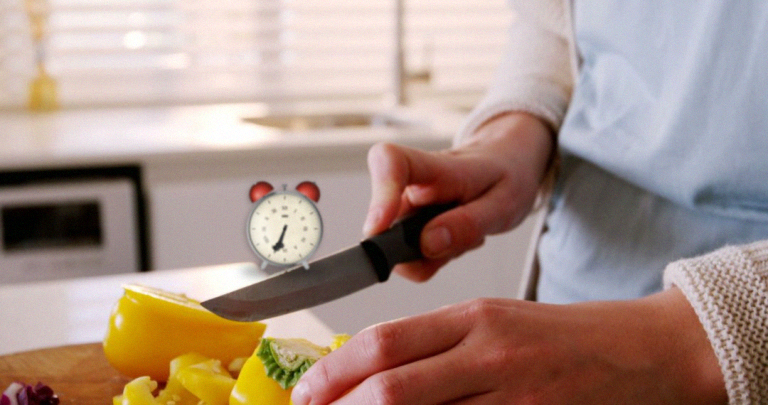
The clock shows 6.34
